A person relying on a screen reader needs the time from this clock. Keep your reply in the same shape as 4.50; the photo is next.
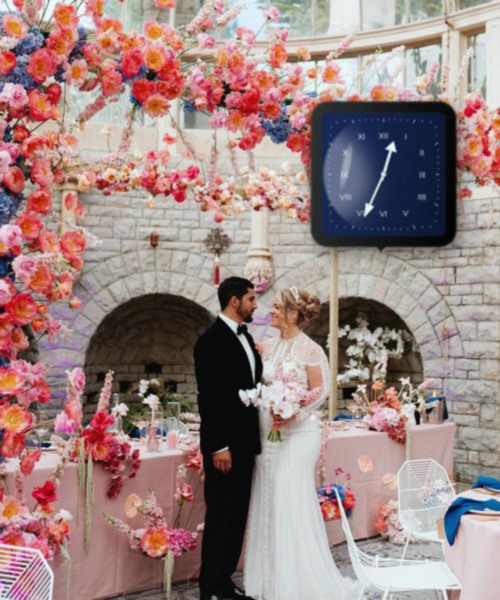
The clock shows 12.34
